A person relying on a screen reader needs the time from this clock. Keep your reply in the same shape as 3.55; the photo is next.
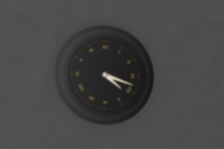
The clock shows 4.18
